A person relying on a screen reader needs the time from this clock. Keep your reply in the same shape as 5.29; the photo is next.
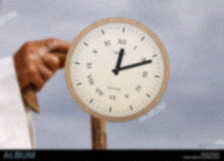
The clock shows 12.11
